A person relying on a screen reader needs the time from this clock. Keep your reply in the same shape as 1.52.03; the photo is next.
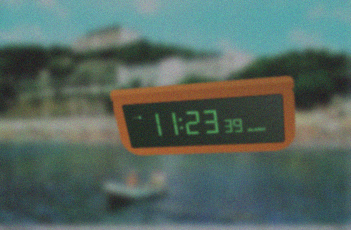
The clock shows 11.23.39
